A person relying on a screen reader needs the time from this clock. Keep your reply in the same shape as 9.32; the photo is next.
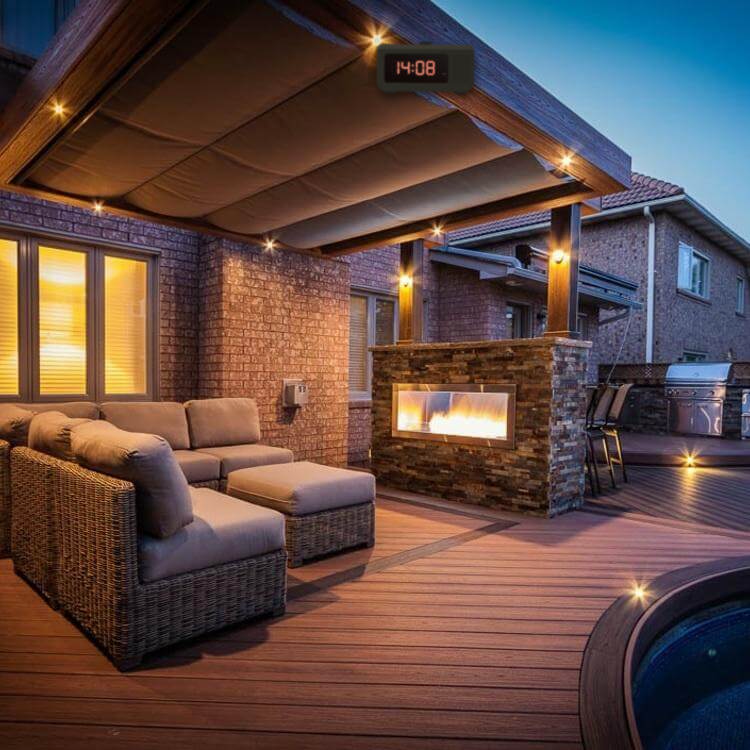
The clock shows 14.08
